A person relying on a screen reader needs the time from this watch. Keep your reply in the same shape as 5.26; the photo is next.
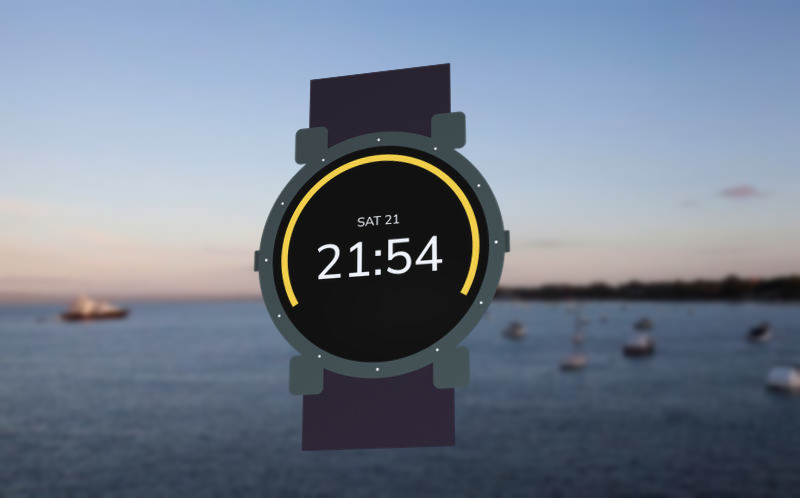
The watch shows 21.54
